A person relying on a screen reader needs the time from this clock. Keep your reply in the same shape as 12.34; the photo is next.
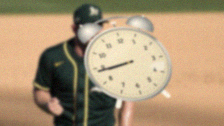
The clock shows 8.44
